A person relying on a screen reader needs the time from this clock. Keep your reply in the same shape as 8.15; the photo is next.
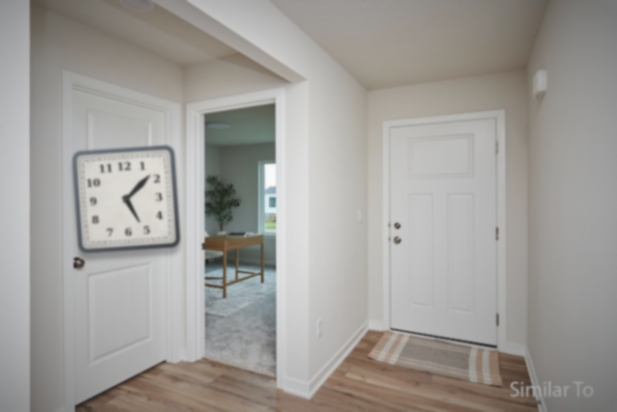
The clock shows 5.08
